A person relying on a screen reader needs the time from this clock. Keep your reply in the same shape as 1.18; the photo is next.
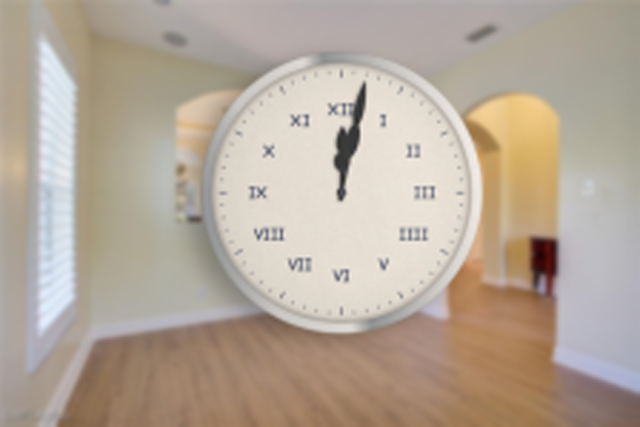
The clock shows 12.02
